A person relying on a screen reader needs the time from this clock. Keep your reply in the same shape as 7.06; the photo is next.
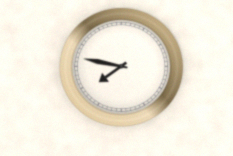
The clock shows 7.47
